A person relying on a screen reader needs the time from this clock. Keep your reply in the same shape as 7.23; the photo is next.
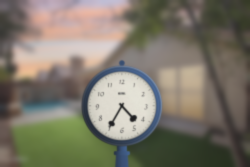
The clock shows 4.35
